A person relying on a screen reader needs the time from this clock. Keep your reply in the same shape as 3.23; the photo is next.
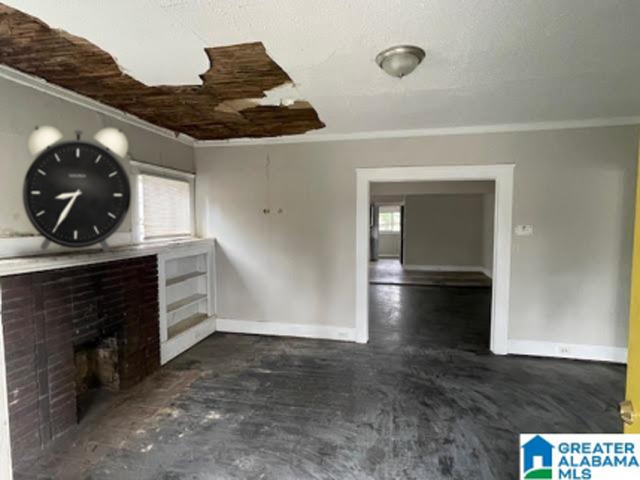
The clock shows 8.35
